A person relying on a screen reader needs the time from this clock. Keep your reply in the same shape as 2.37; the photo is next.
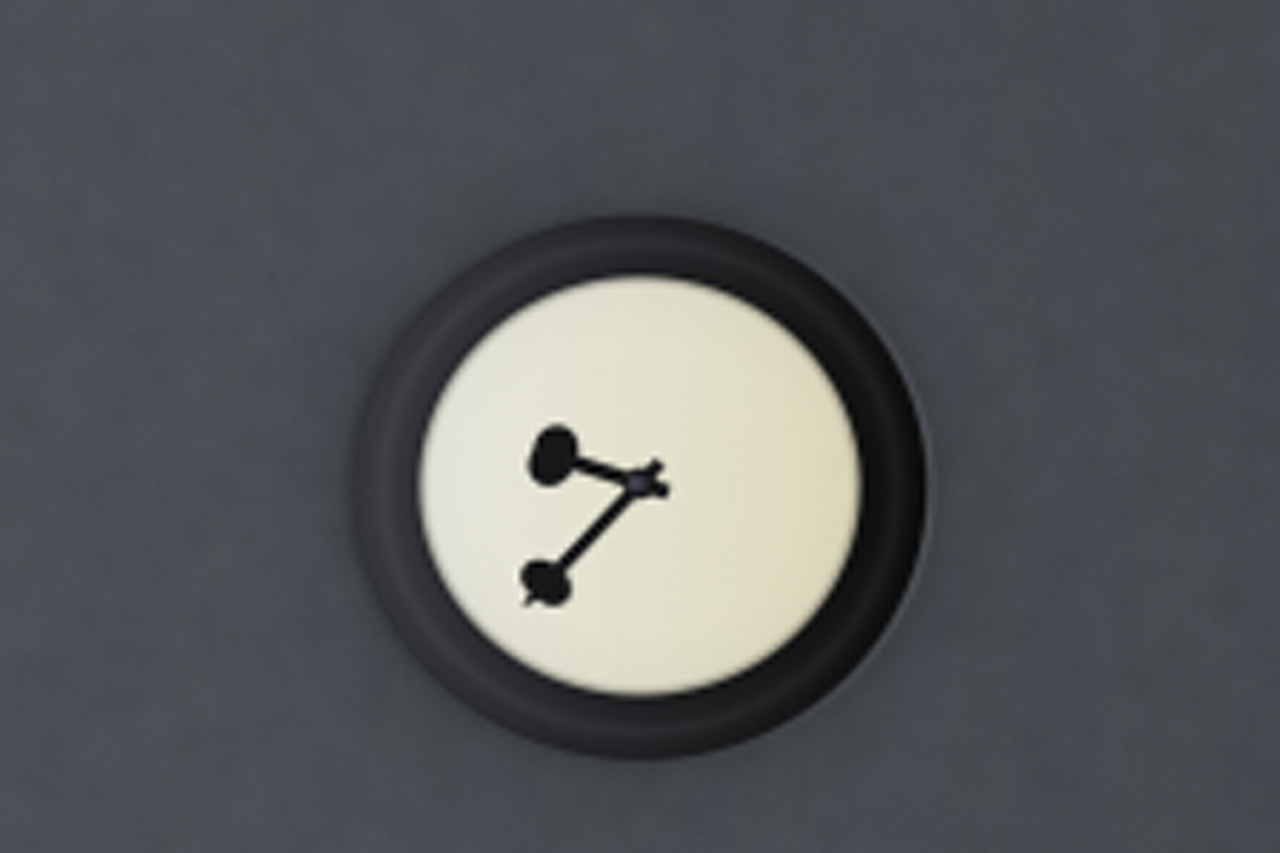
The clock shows 9.37
